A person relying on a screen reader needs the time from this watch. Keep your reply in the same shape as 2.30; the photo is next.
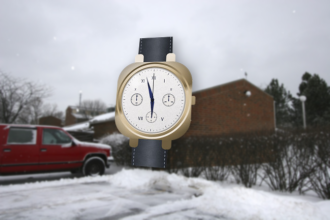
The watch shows 5.57
